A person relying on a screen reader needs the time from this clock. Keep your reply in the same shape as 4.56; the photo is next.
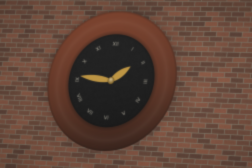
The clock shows 1.46
